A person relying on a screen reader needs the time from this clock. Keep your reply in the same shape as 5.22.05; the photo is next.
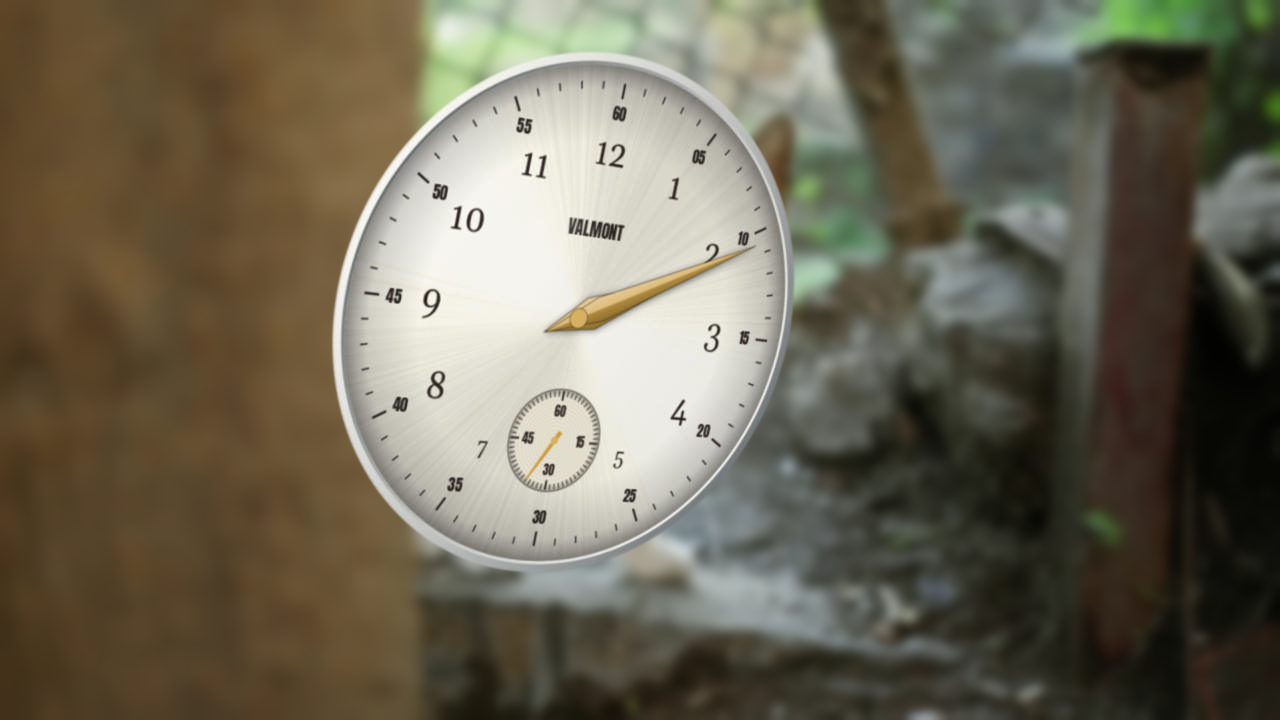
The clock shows 2.10.35
